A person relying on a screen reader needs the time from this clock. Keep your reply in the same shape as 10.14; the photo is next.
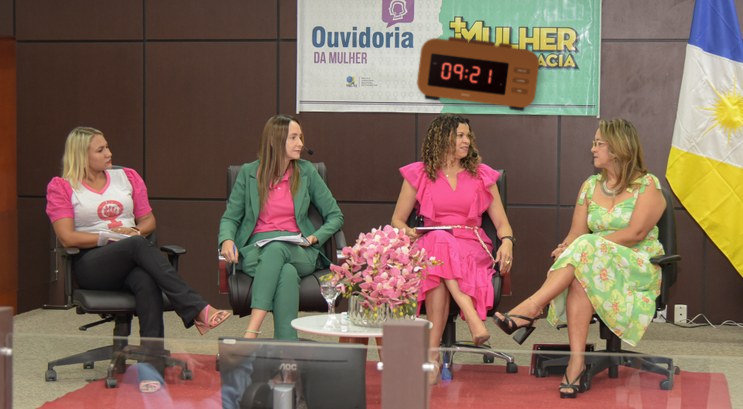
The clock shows 9.21
